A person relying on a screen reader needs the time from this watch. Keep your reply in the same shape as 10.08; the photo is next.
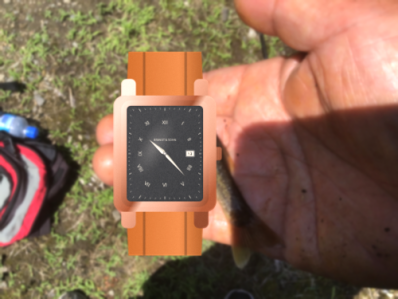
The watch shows 10.23
